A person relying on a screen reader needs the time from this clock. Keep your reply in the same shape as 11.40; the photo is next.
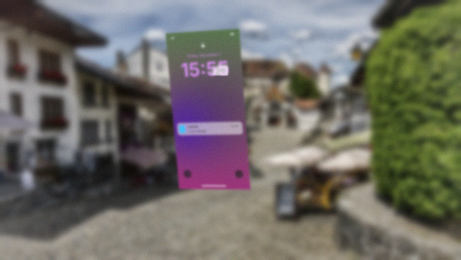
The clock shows 15.55
